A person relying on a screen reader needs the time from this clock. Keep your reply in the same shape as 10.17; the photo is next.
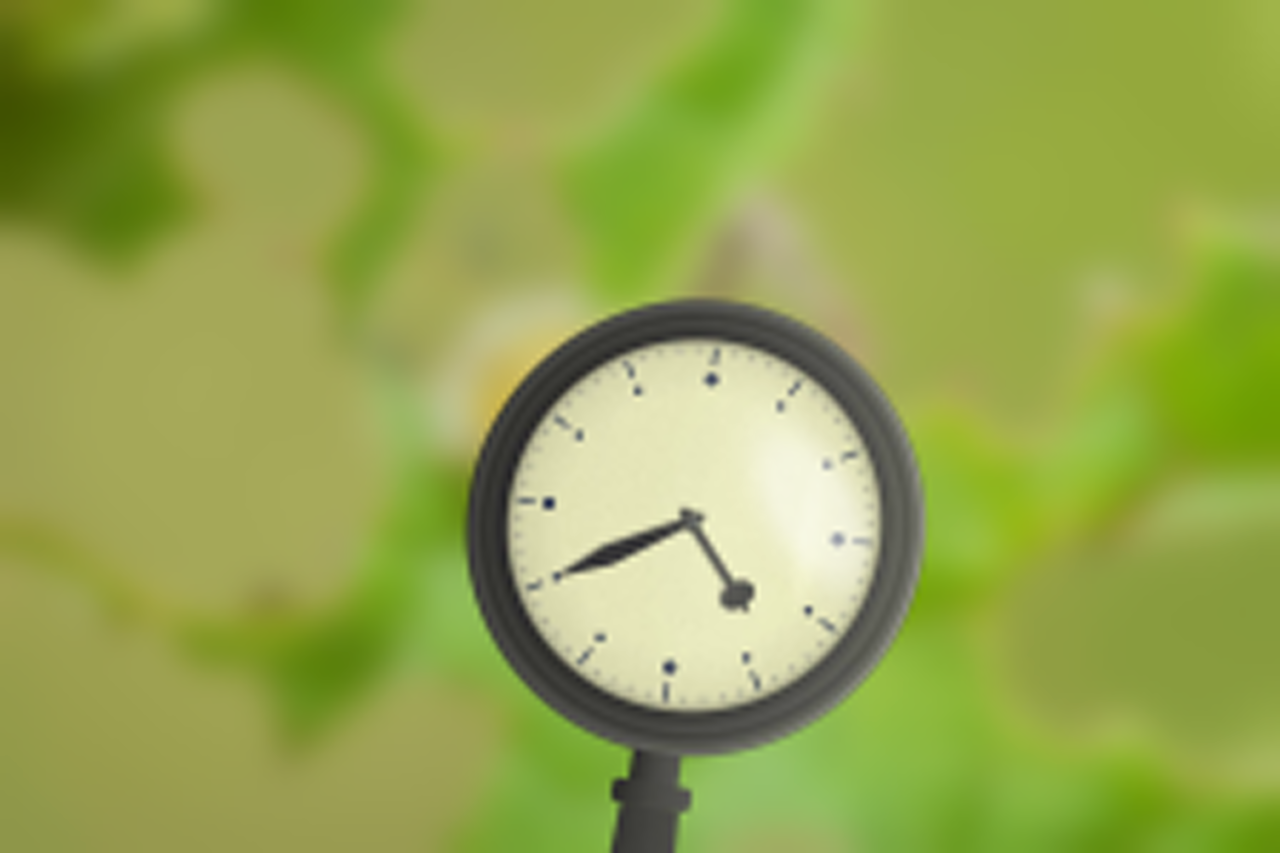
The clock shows 4.40
